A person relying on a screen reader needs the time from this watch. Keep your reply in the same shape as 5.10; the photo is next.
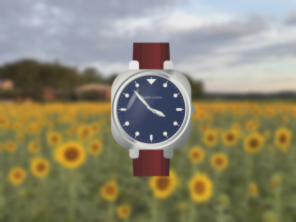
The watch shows 3.53
